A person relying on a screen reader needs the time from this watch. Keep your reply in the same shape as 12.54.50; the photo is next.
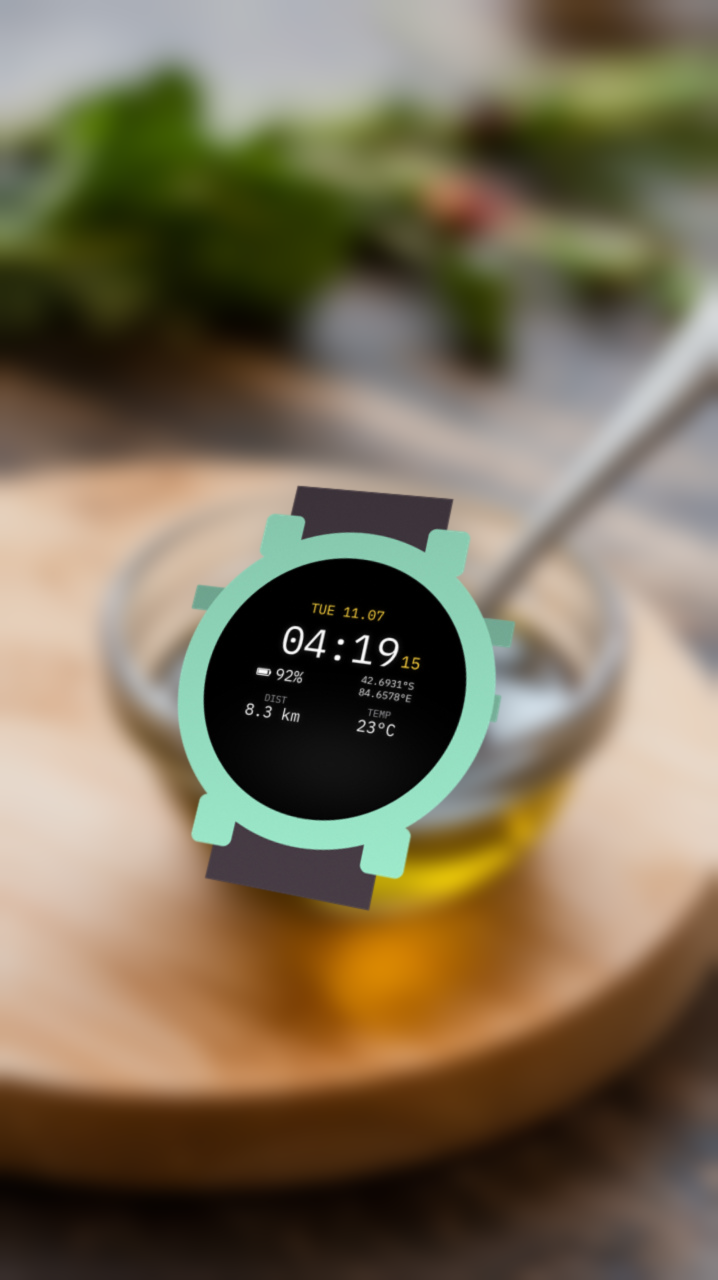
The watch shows 4.19.15
